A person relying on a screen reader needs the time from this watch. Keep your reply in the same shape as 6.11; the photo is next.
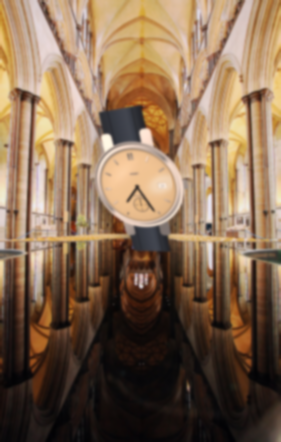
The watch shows 7.26
